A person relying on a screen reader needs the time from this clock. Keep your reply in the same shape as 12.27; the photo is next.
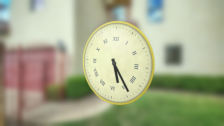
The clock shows 5.24
